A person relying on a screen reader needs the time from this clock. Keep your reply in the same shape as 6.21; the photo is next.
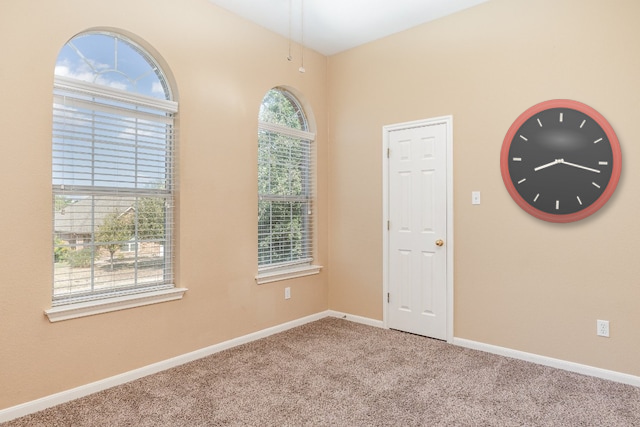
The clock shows 8.17
